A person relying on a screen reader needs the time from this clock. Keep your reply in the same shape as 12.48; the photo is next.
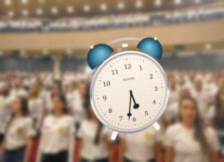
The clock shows 5.32
